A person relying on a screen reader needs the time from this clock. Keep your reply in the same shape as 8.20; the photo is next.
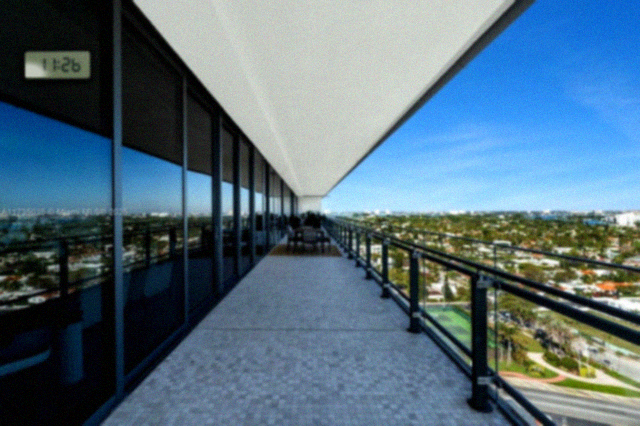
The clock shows 11.26
